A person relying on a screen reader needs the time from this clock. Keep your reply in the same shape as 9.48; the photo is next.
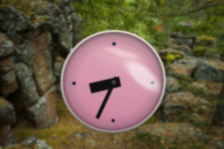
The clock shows 8.34
